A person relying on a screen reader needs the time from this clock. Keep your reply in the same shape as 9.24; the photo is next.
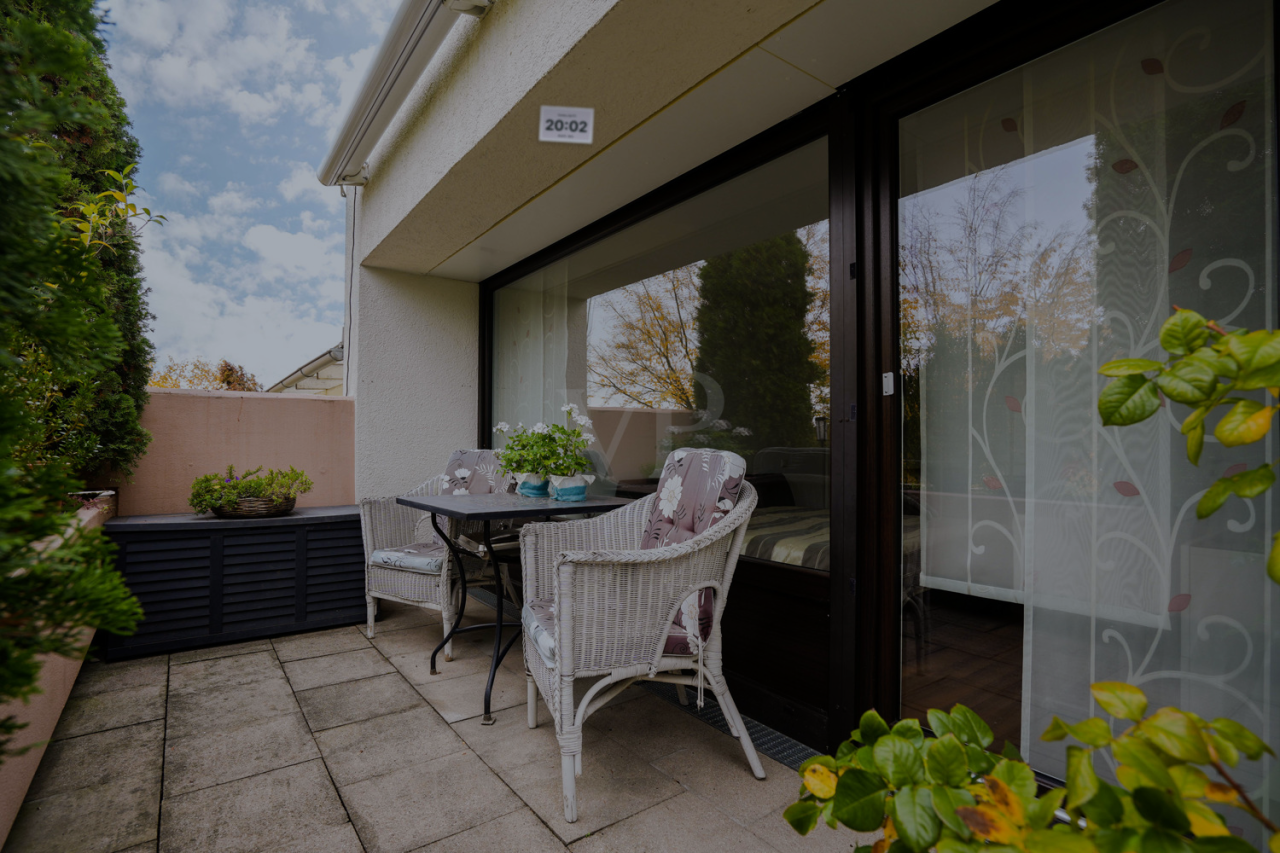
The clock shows 20.02
